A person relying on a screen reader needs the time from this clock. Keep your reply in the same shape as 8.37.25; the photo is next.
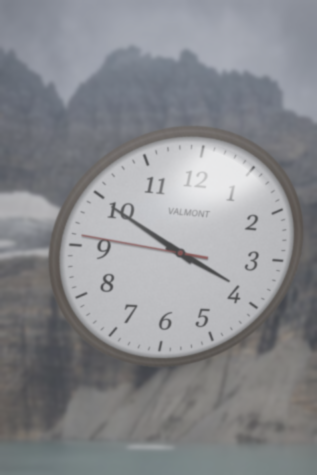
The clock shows 3.49.46
